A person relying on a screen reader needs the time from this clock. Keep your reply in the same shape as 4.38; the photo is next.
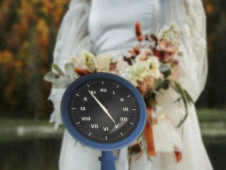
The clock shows 4.54
